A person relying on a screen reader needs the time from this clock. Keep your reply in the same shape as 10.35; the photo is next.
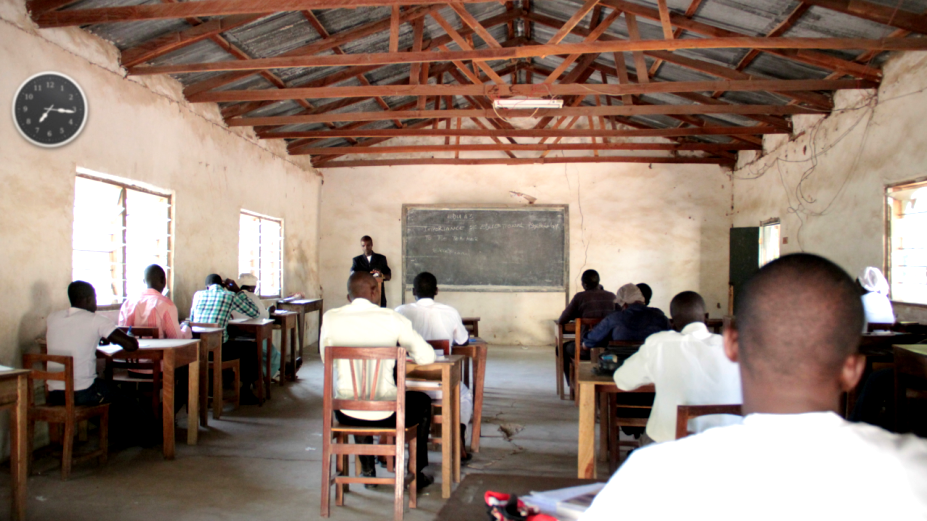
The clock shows 7.16
